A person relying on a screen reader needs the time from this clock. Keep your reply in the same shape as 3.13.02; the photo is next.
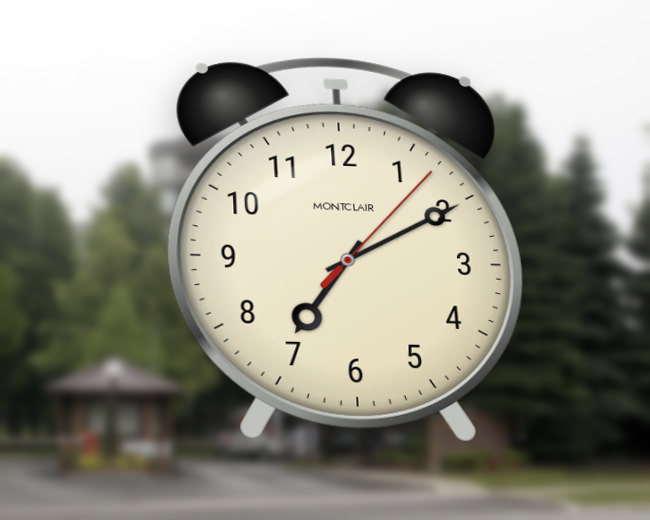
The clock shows 7.10.07
